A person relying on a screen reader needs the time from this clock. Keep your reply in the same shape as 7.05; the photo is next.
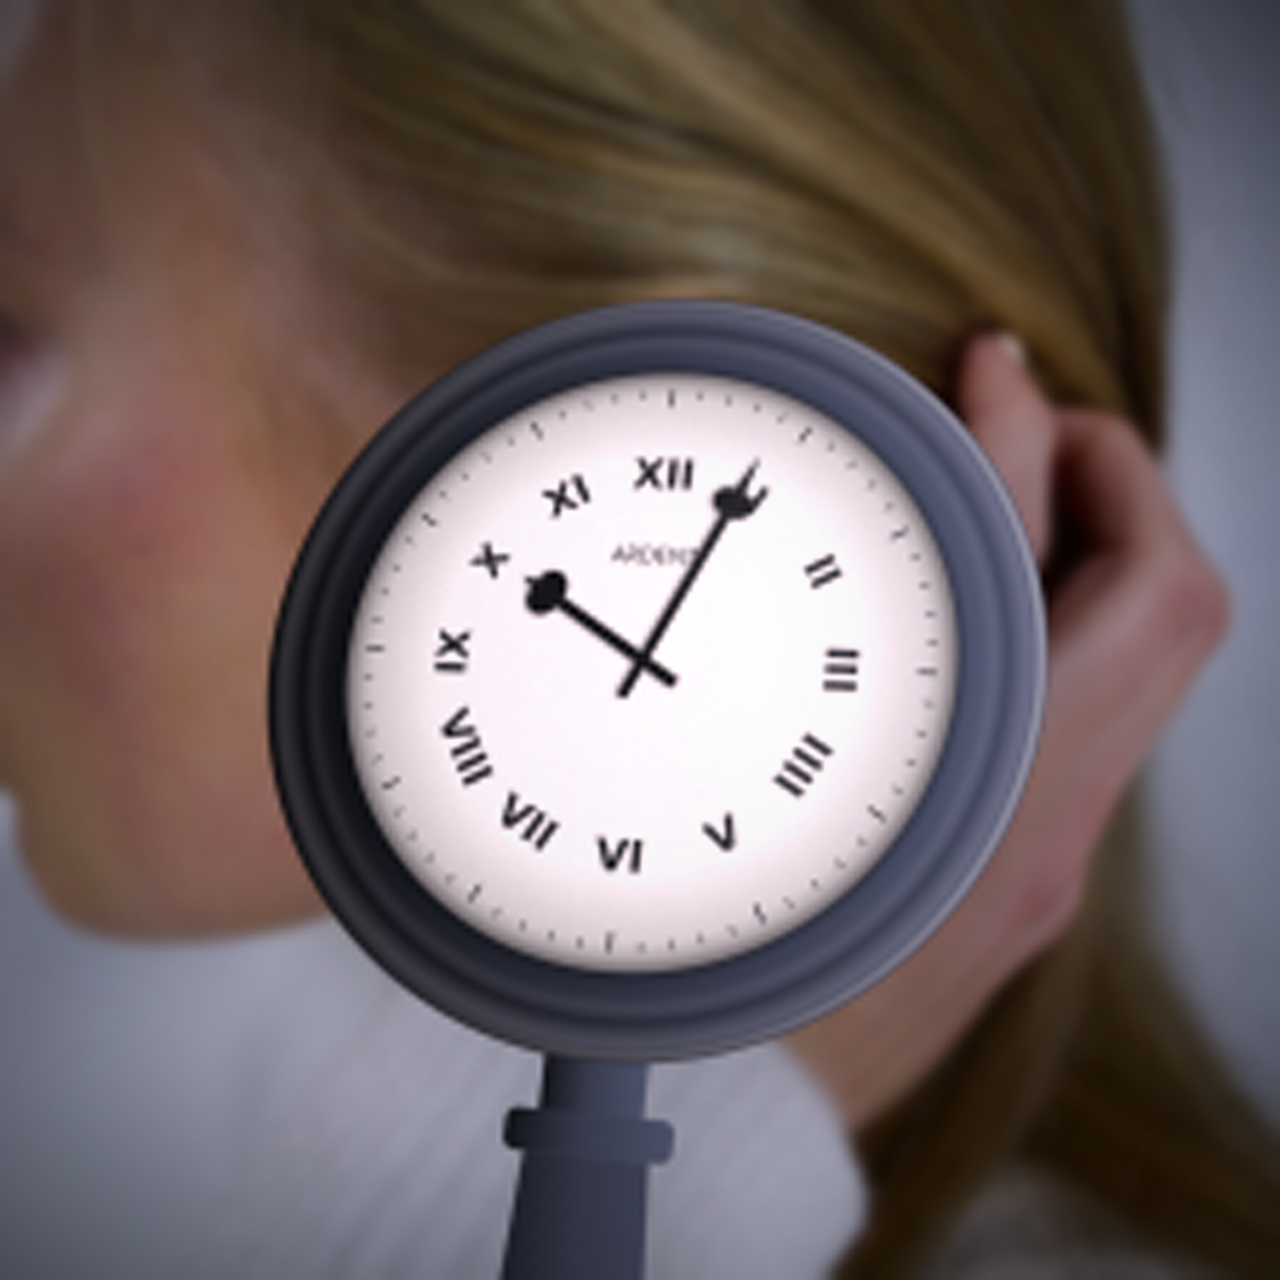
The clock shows 10.04
